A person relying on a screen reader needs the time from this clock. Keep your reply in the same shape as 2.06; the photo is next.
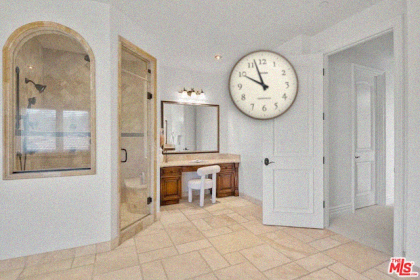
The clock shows 9.57
